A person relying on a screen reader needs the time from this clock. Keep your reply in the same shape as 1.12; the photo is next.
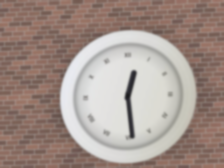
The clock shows 12.29
